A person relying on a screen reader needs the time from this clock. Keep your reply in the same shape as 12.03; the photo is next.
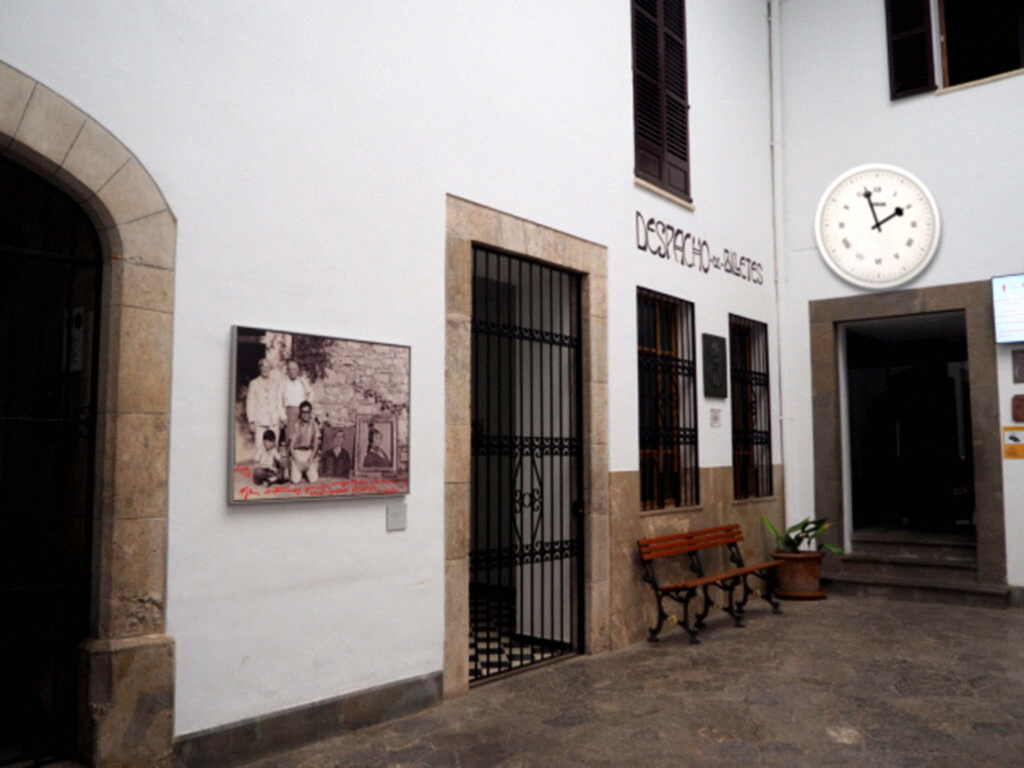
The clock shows 1.57
